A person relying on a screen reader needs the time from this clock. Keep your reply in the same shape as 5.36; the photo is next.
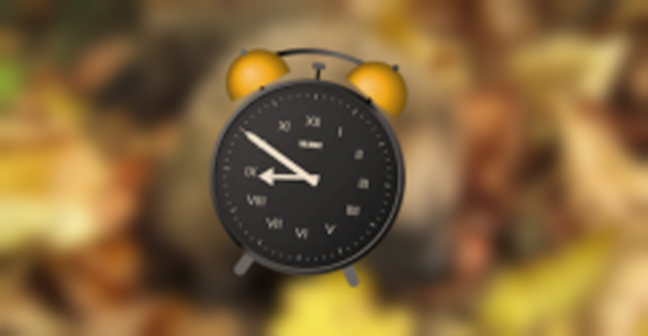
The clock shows 8.50
